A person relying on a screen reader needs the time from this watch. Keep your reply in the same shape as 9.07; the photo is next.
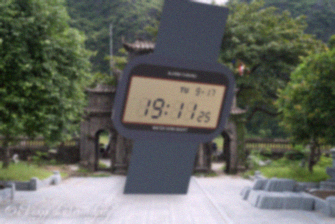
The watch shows 19.11
